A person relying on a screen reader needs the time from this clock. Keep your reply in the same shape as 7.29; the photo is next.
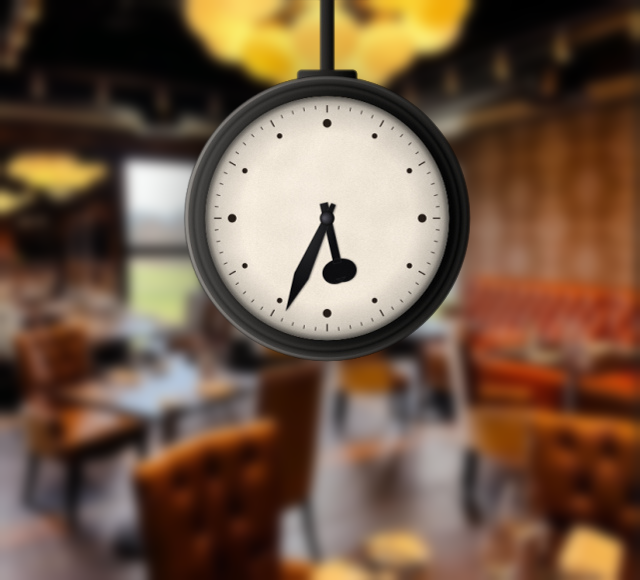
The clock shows 5.34
